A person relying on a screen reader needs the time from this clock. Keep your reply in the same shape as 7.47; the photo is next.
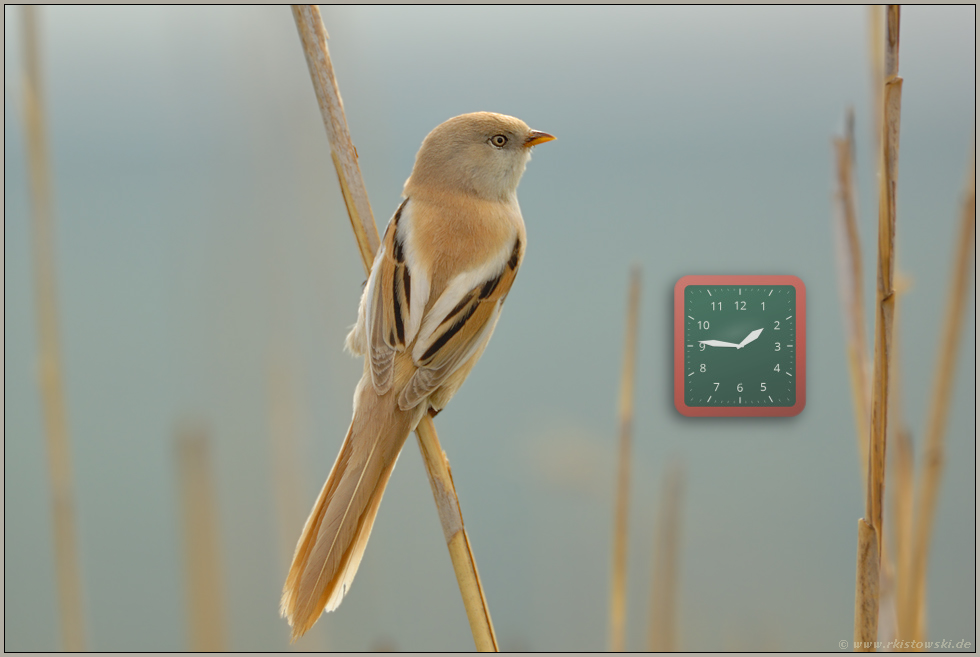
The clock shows 1.46
